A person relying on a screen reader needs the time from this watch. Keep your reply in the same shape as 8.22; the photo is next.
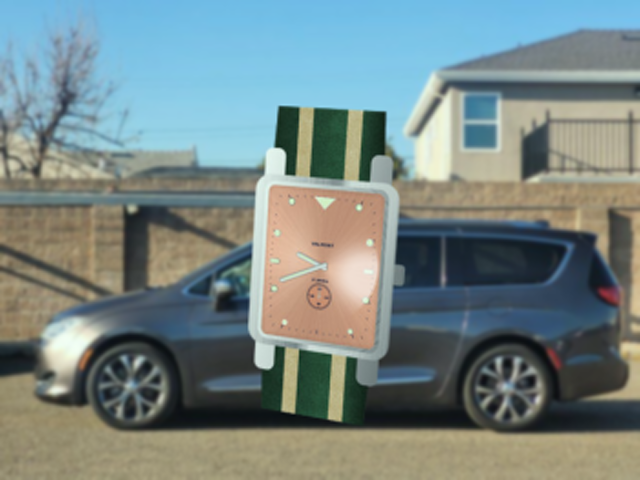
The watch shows 9.41
